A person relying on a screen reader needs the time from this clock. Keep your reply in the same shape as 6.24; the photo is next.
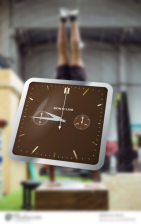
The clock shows 9.45
